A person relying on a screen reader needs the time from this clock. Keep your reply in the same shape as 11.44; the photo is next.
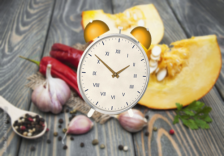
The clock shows 1.51
